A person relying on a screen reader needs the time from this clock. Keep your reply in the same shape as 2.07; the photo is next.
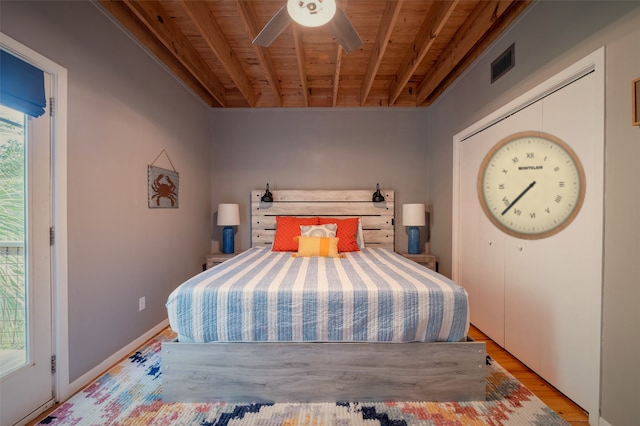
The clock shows 7.38
